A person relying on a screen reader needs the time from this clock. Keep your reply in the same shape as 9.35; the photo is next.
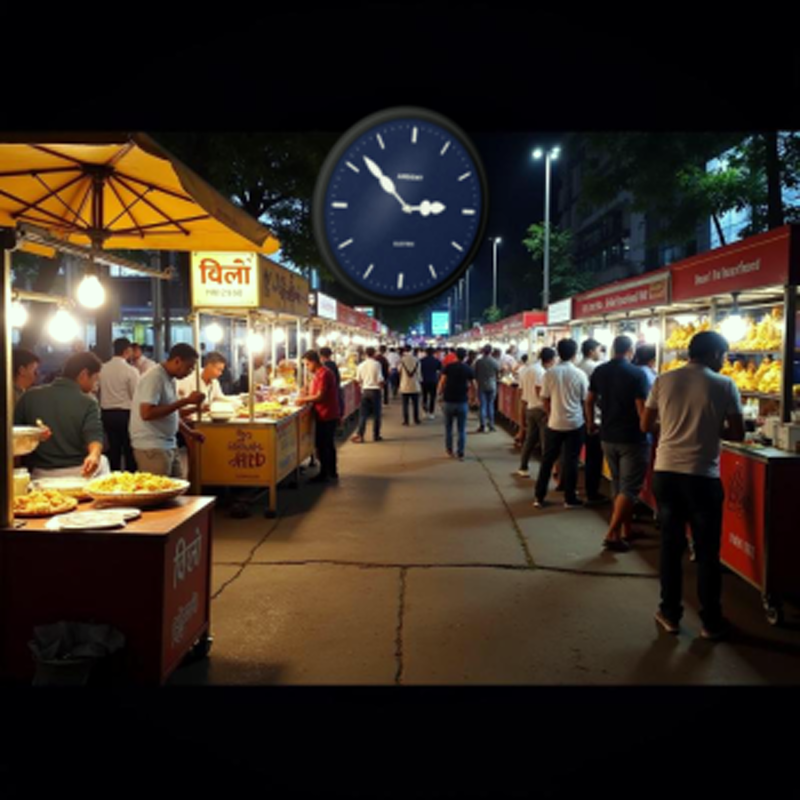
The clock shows 2.52
